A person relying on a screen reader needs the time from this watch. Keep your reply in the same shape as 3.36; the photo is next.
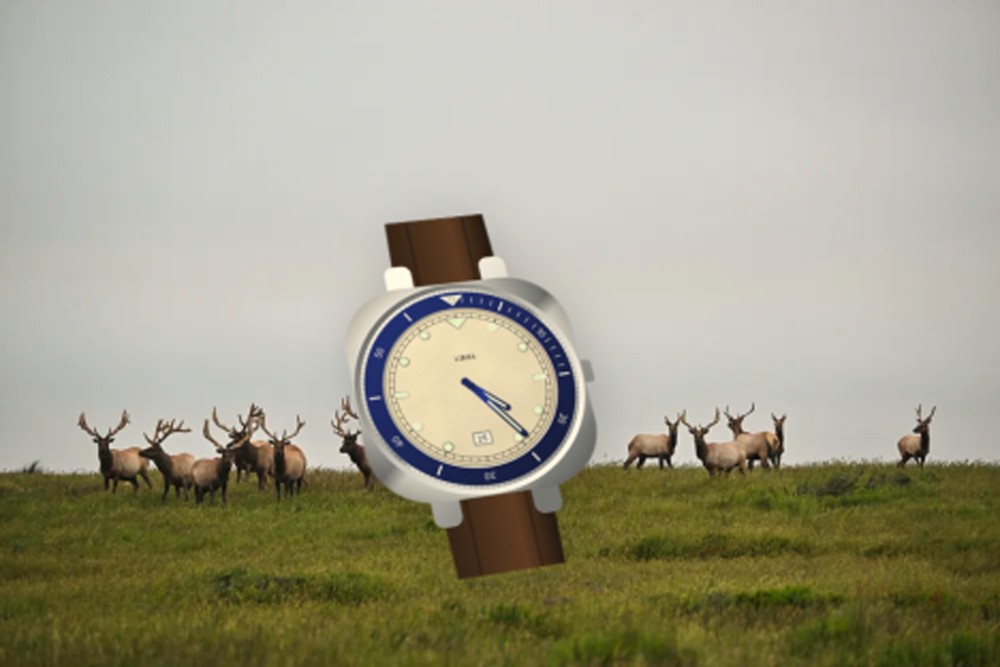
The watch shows 4.24
